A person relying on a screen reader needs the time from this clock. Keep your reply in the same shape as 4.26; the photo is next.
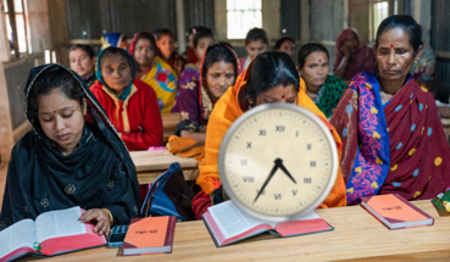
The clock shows 4.35
